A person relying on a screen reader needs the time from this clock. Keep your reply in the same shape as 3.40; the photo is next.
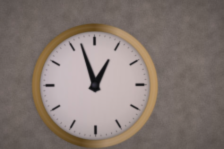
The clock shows 12.57
